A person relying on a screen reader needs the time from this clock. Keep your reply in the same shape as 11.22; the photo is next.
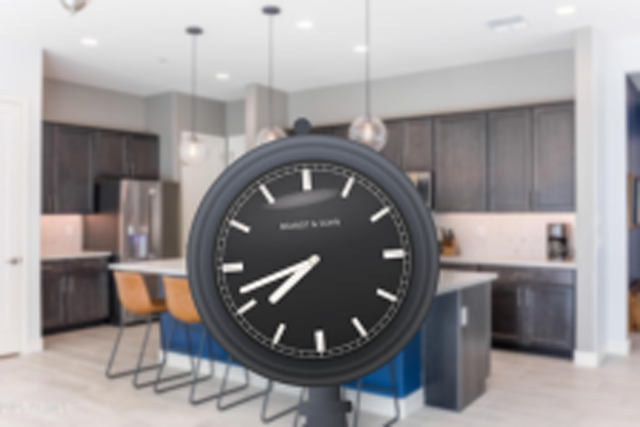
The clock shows 7.42
